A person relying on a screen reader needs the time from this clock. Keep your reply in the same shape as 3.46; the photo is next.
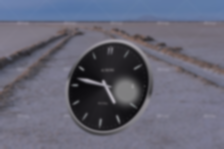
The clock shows 4.47
